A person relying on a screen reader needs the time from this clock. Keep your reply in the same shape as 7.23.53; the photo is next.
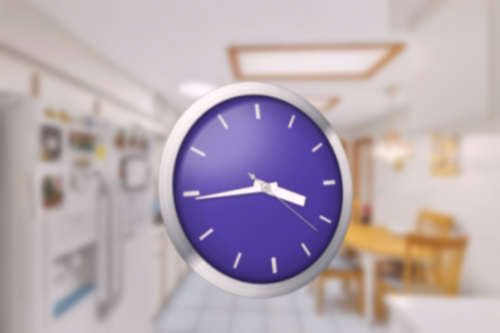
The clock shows 3.44.22
